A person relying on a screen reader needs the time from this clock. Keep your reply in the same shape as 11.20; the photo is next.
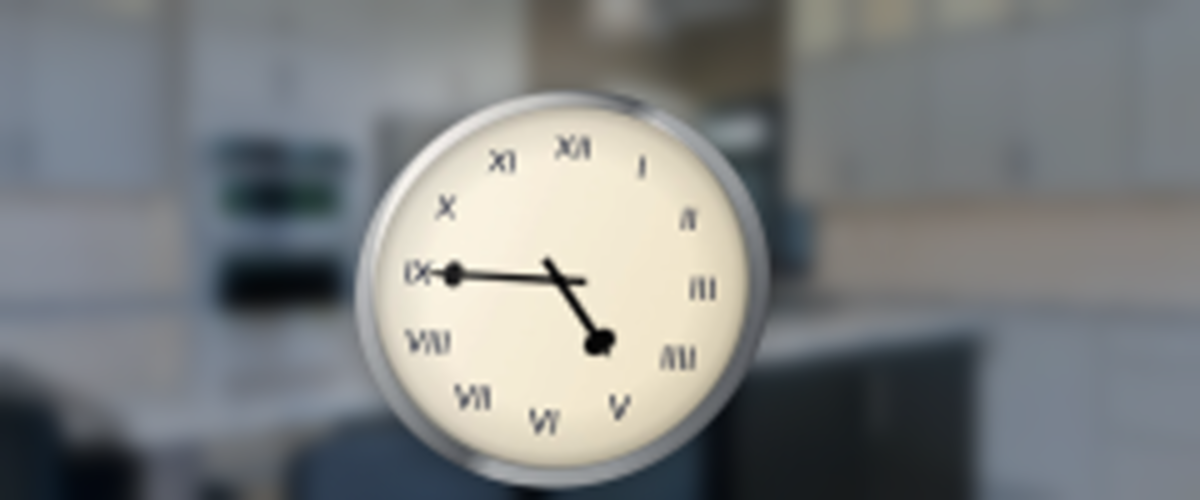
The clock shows 4.45
